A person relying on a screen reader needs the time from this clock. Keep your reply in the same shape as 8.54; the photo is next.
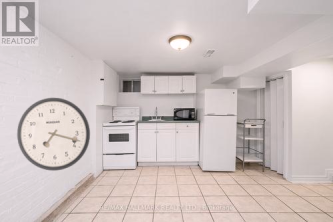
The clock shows 7.18
